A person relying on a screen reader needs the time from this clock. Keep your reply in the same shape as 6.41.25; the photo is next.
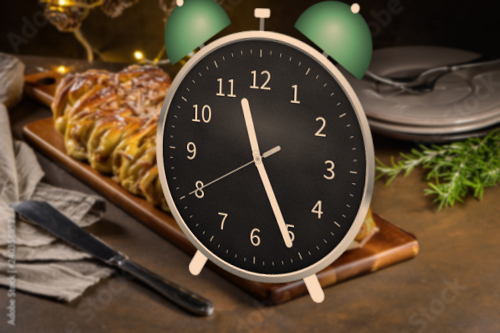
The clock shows 11.25.40
